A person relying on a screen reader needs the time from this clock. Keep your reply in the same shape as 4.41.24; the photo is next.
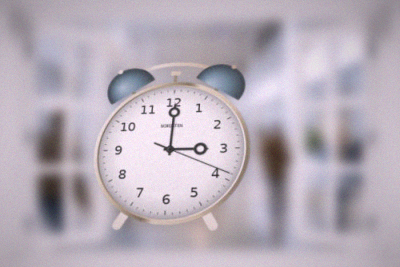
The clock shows 3.00.19
